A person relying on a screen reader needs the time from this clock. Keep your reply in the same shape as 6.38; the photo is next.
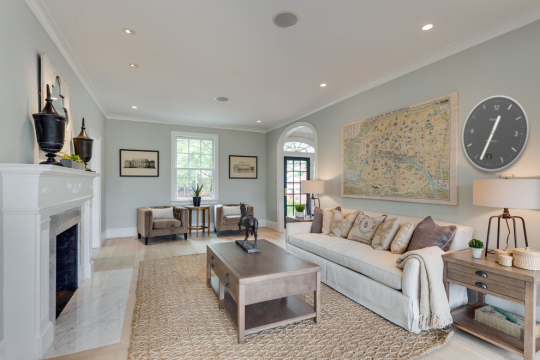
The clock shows 12.33
